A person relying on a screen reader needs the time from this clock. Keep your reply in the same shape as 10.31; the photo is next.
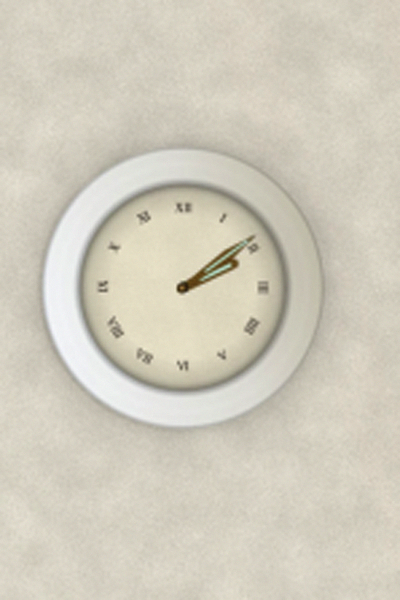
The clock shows 2.09
